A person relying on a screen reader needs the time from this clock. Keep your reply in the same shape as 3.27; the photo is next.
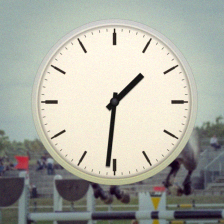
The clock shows 1.31
